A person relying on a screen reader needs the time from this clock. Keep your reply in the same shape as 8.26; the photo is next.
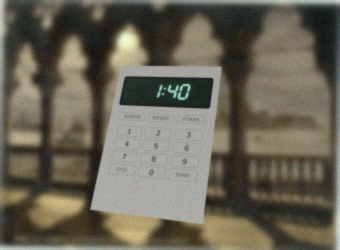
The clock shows 1.40
